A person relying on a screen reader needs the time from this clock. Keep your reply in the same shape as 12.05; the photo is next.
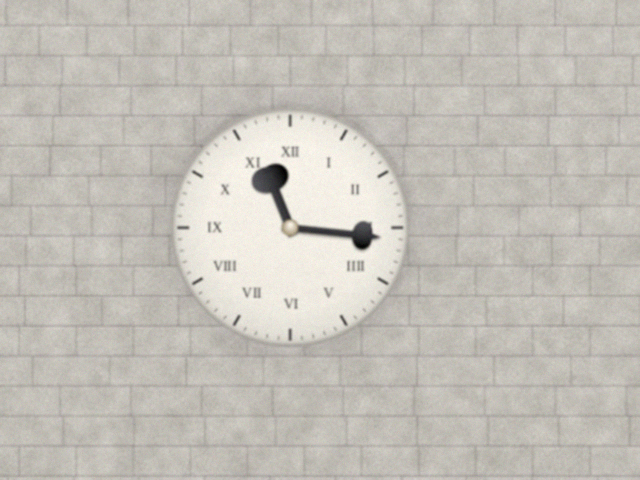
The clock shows 11.16
